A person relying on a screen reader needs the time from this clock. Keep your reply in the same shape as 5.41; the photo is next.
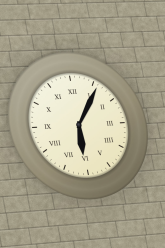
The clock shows 6.06
